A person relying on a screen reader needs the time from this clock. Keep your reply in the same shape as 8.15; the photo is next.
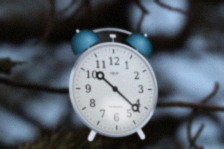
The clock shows 10.22
